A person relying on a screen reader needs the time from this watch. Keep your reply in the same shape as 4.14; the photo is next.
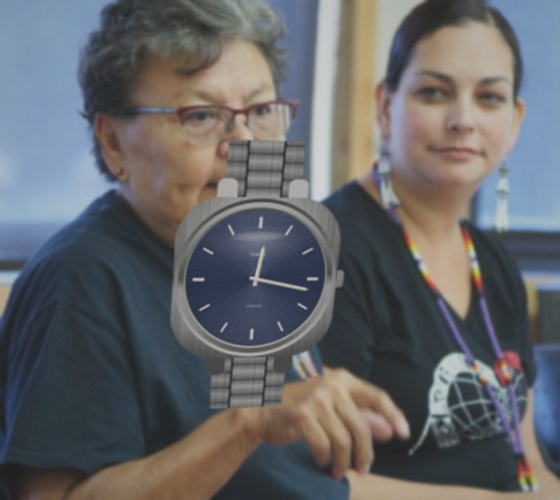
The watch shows 12.17
